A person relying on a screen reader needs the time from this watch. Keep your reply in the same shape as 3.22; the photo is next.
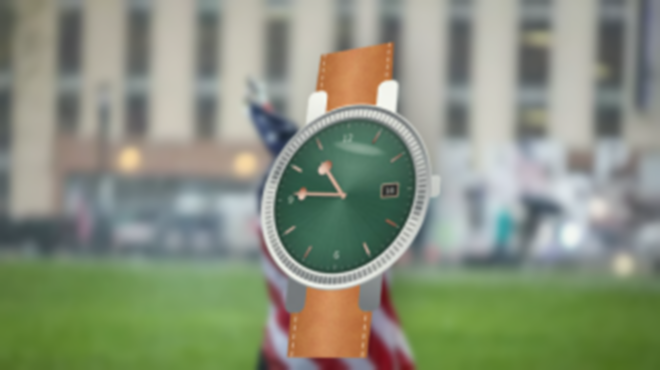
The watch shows 10.46
